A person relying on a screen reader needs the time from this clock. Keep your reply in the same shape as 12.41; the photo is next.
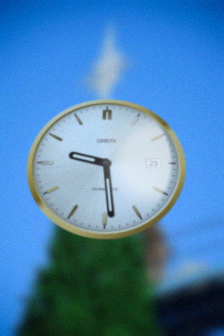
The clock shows 9.29
